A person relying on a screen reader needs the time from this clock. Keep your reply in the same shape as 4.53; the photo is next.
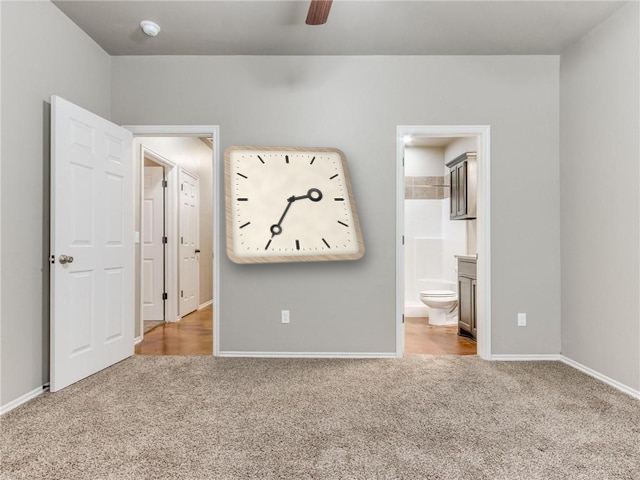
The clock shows 2.35
